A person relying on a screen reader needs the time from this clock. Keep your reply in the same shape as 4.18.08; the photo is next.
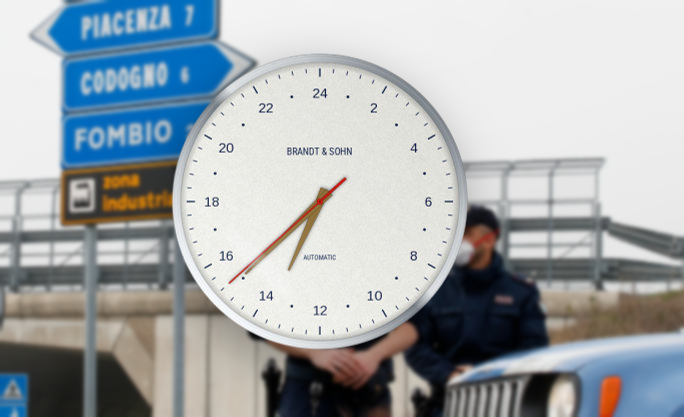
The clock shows 13.37.38
